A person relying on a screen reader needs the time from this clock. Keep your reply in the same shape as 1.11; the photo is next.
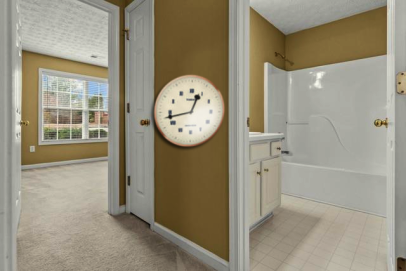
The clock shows 12.43
